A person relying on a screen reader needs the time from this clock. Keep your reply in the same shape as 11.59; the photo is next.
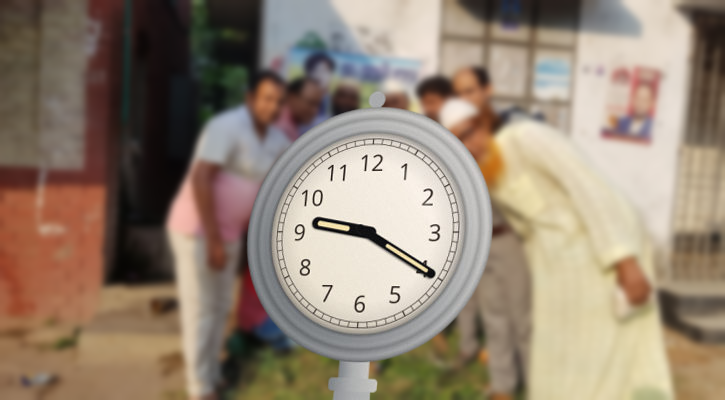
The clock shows 9.20
